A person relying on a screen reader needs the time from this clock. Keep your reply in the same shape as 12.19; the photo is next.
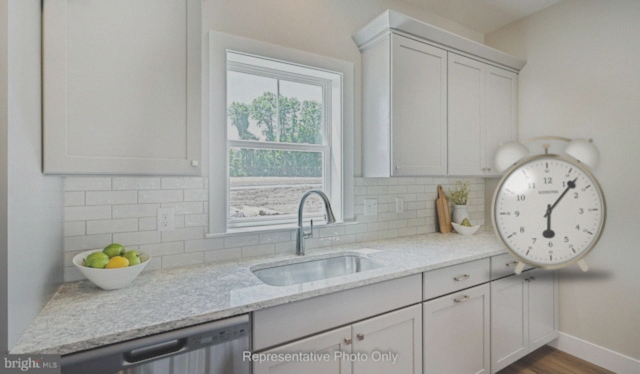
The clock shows 6.07
